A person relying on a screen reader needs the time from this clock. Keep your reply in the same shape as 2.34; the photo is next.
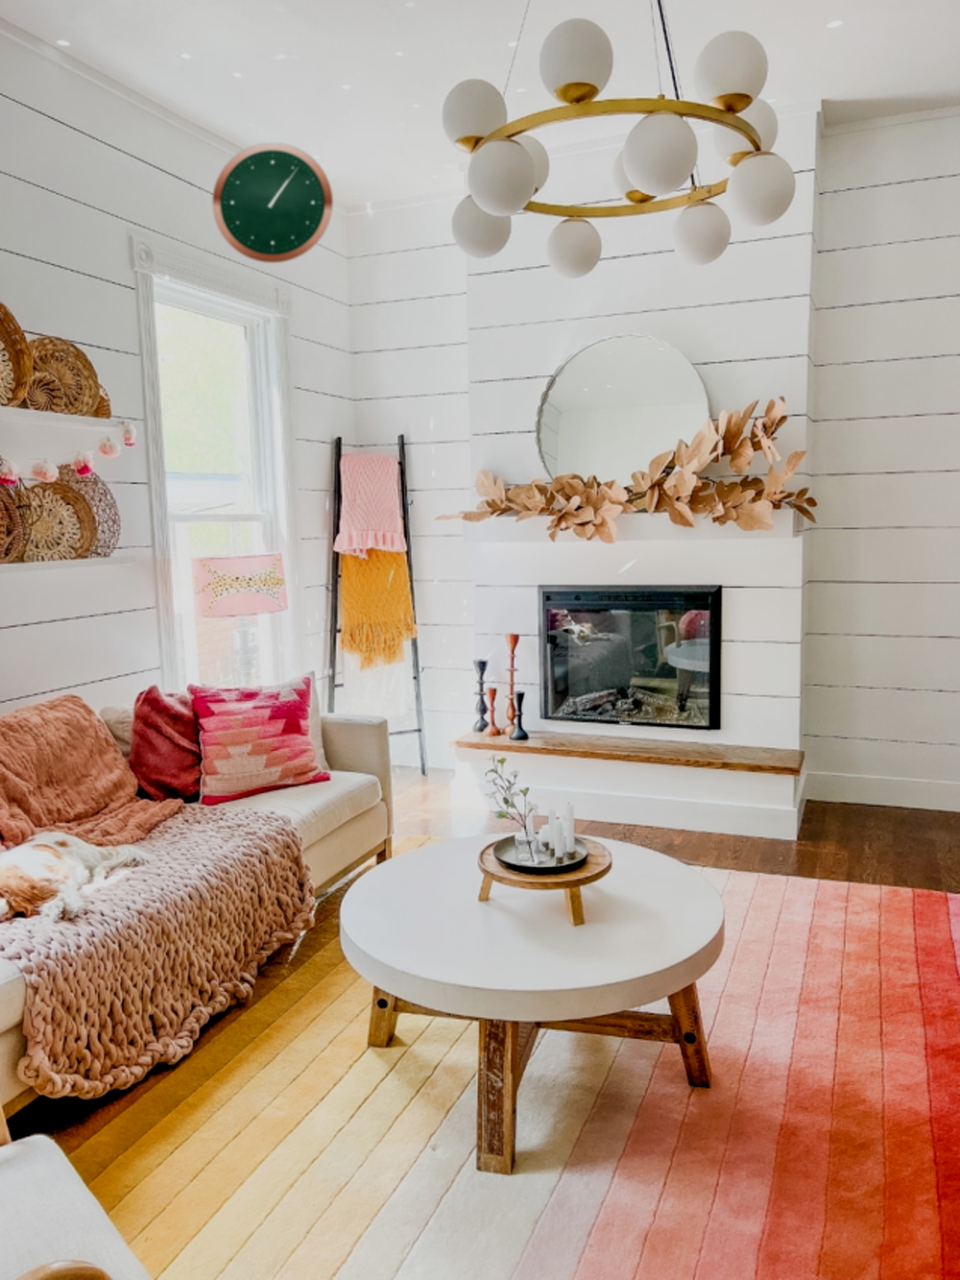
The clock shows 1.06
